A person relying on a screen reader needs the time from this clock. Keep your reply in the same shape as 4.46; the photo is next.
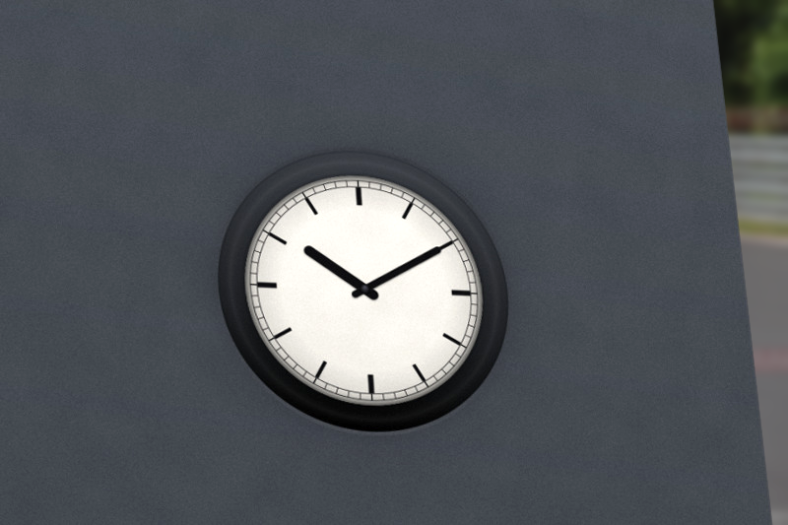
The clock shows 10.10
